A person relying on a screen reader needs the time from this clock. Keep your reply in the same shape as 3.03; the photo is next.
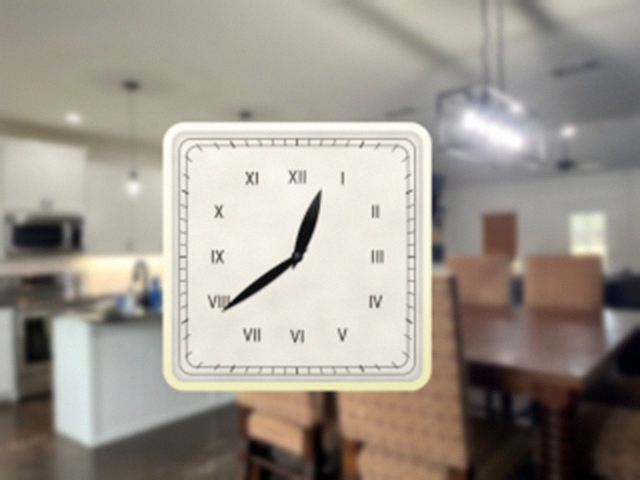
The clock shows 12.39
